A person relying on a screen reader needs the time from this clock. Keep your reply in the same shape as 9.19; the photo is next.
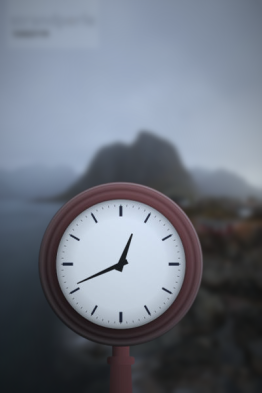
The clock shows 12.41
